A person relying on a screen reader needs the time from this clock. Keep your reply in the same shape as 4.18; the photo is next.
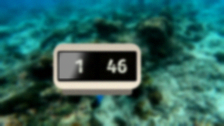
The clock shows 1.46
